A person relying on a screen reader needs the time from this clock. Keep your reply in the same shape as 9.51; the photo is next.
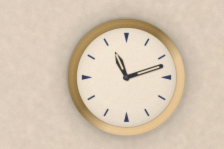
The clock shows 11.12
